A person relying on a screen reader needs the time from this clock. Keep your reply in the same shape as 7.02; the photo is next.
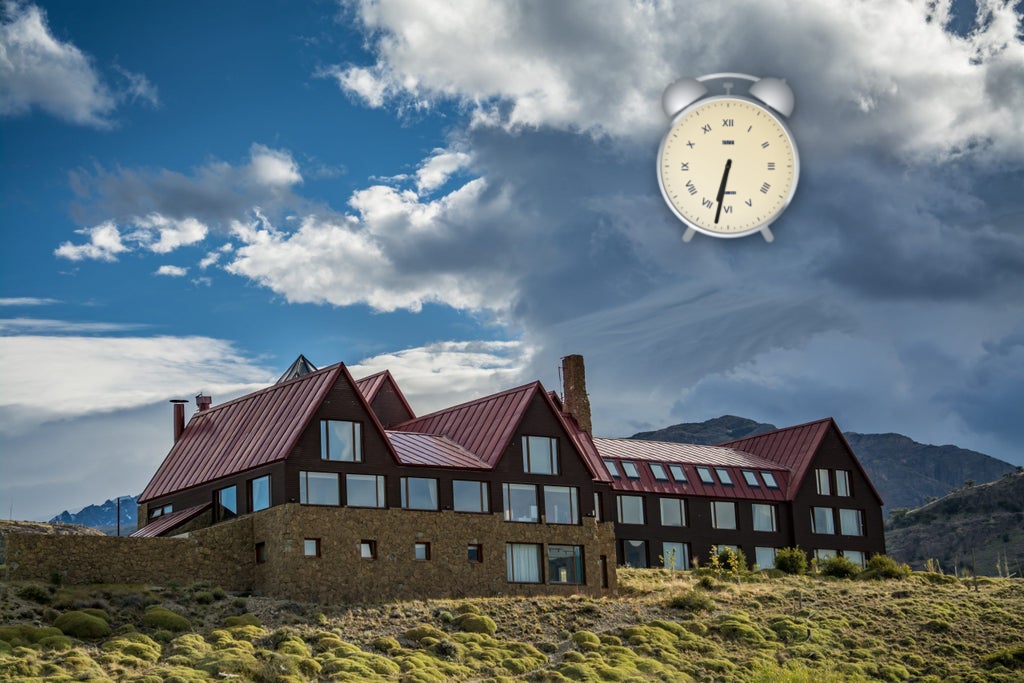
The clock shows 6.32
